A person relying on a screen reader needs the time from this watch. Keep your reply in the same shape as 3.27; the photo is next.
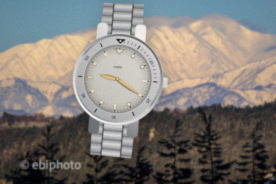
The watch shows 9.20
